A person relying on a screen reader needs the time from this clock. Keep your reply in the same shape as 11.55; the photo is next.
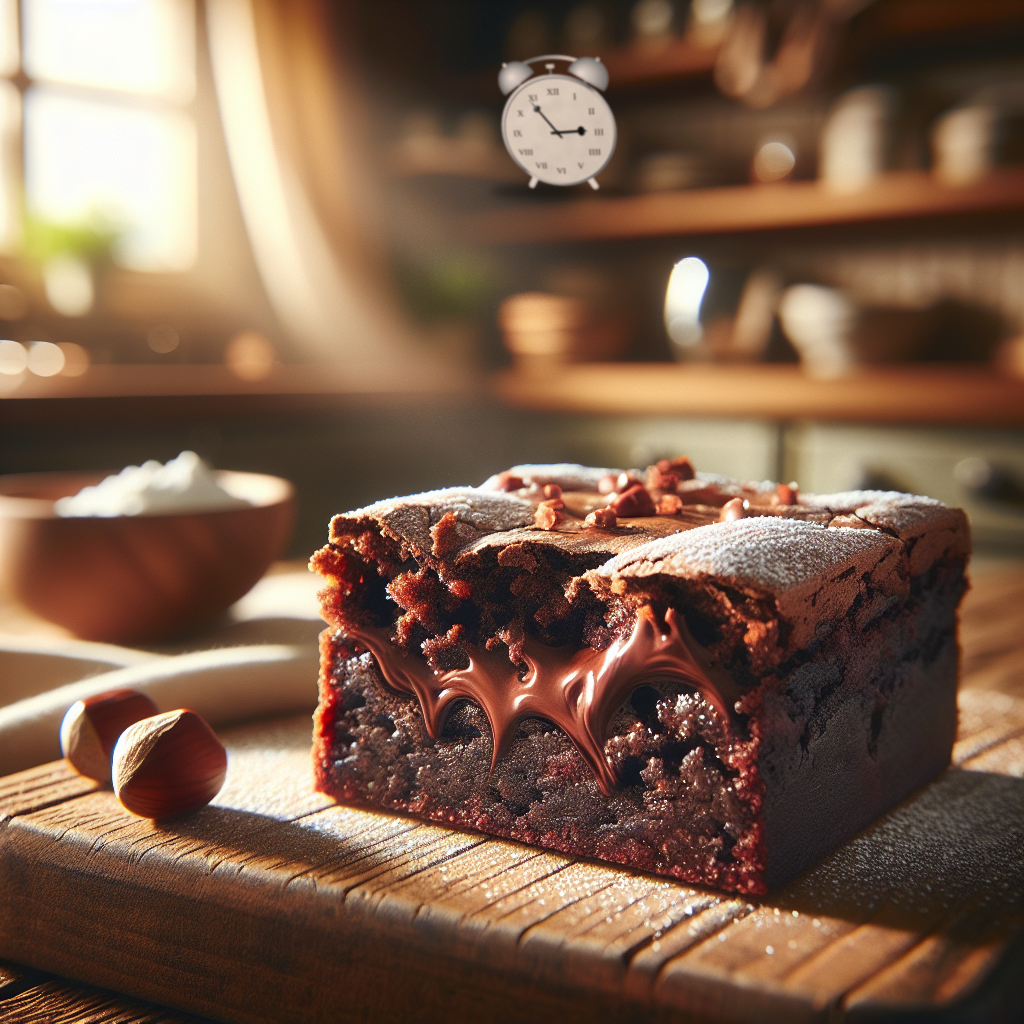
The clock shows 2.54
